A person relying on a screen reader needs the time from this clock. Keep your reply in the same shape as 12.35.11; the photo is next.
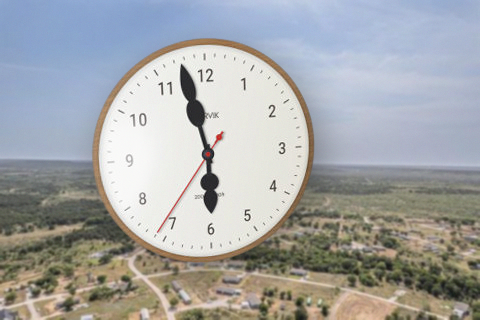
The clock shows 5.57.36
